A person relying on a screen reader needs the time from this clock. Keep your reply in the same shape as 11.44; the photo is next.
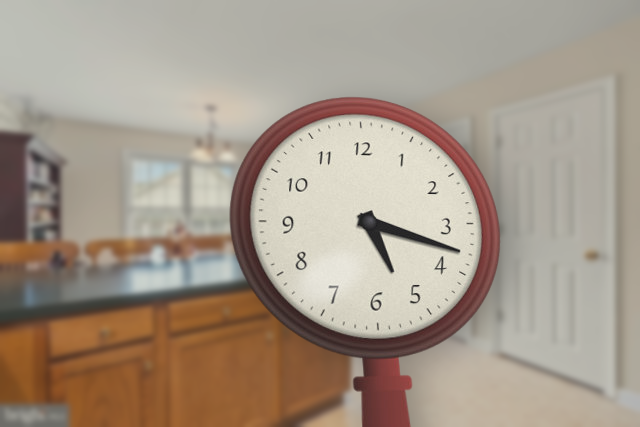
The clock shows 5.18
